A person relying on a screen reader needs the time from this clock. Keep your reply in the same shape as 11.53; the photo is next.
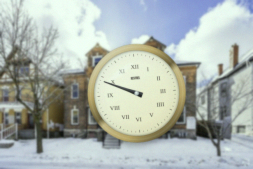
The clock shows 9.49
